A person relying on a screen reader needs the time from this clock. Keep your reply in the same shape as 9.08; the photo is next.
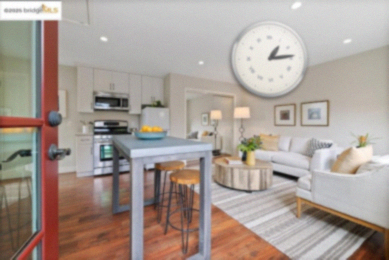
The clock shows 1.14
